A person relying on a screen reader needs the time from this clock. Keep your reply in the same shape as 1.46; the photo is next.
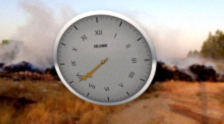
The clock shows 7.39
